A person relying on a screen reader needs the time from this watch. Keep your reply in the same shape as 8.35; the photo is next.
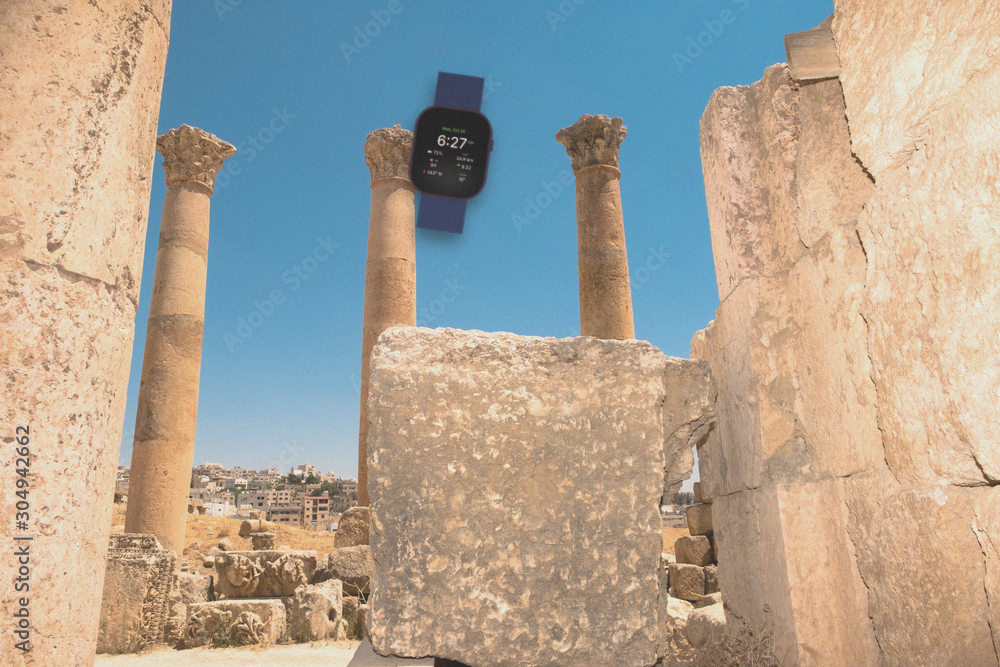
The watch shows 6.27
